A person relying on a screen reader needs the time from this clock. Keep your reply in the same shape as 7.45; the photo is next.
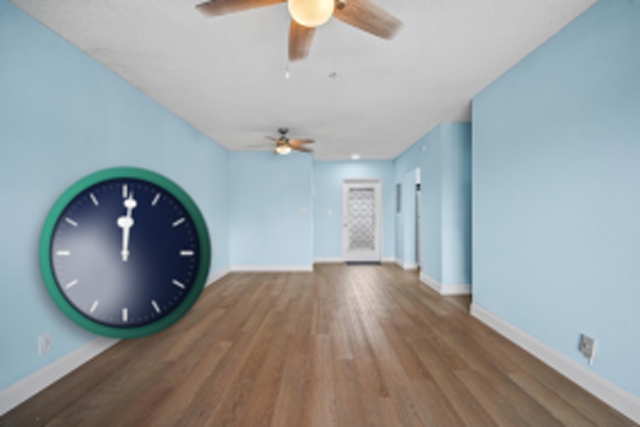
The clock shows 12.01
